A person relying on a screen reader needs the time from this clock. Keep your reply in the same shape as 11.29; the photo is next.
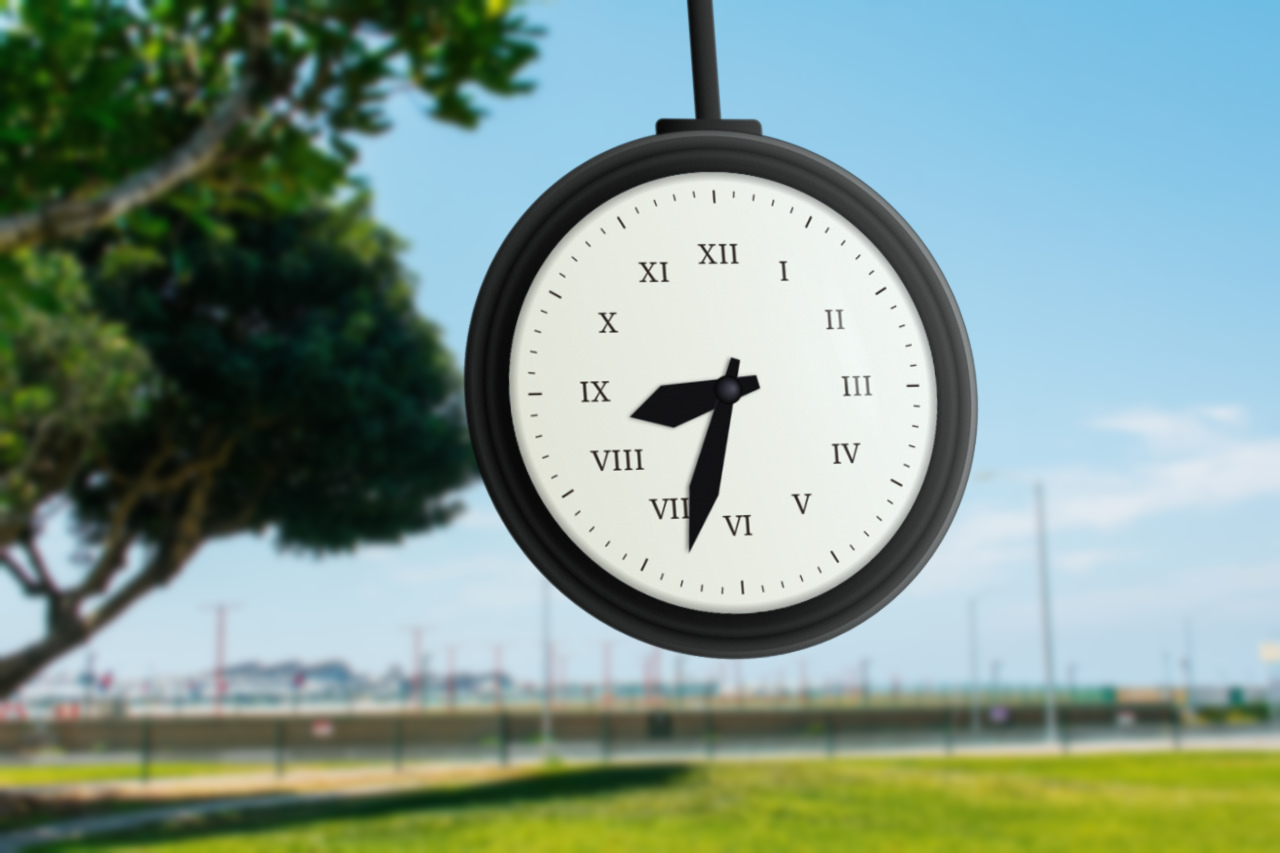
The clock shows 8.33
